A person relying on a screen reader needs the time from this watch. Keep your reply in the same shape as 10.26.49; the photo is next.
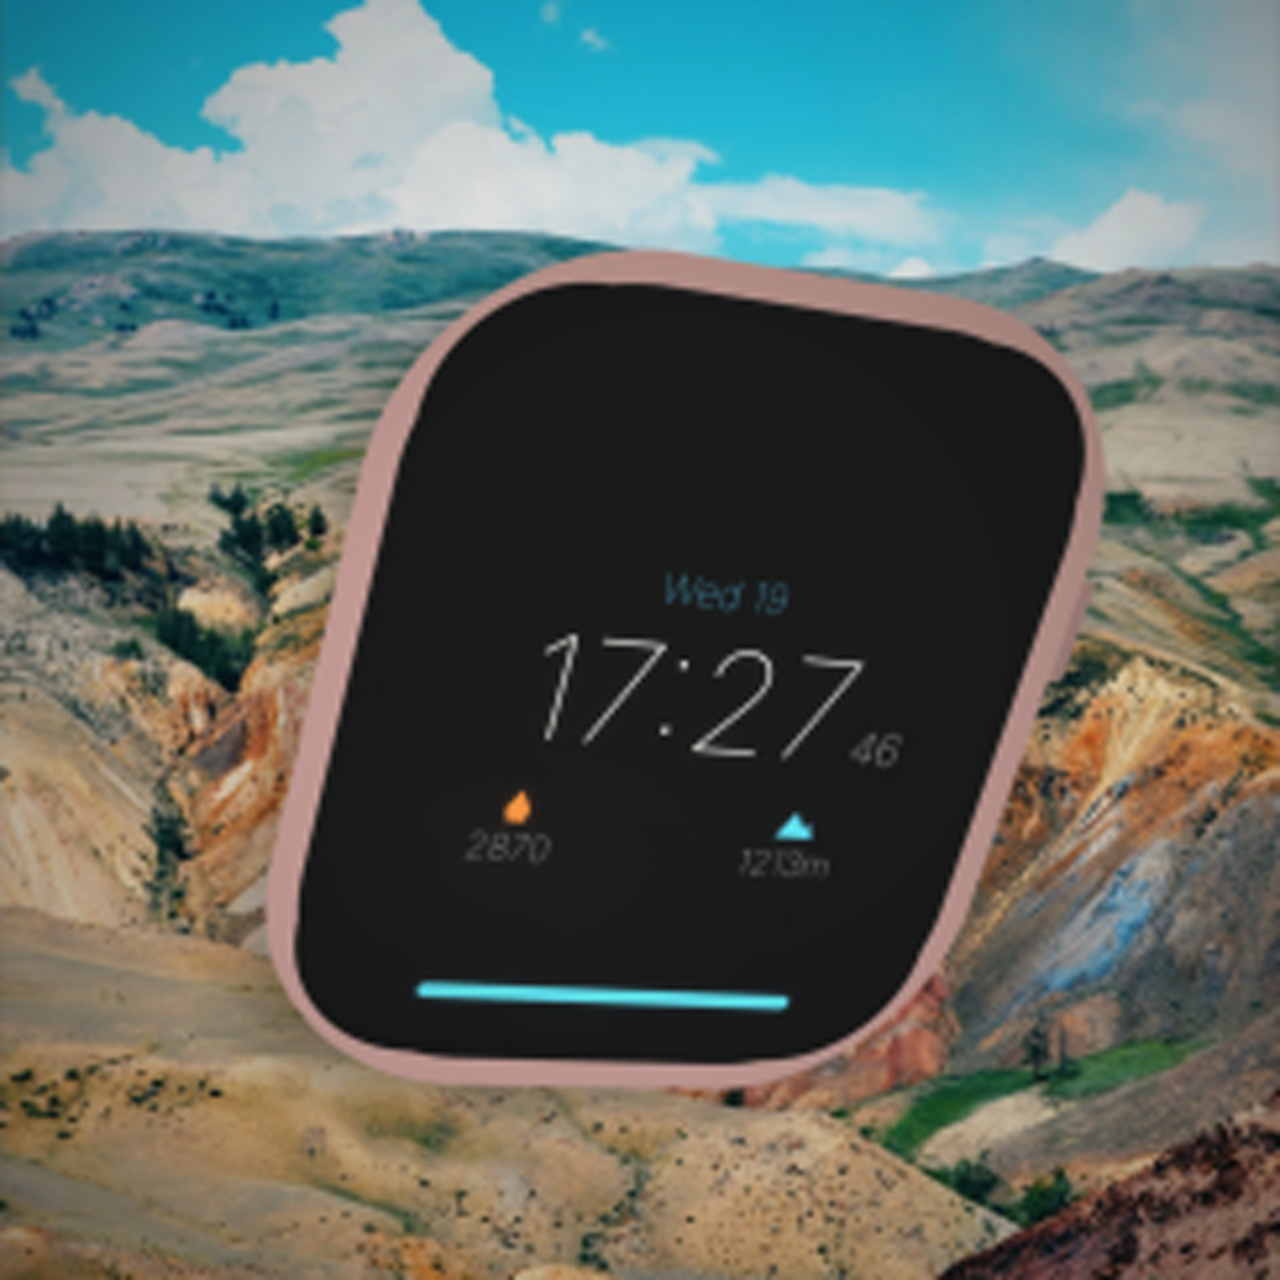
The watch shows 17.27.46
